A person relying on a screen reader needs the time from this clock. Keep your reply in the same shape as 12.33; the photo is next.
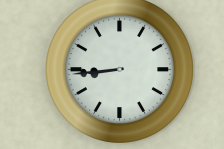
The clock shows 8.44
